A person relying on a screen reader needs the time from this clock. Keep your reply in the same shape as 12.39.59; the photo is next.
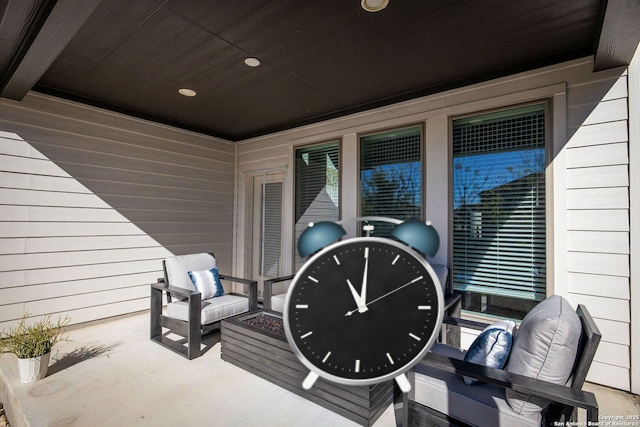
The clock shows 11.00.10
